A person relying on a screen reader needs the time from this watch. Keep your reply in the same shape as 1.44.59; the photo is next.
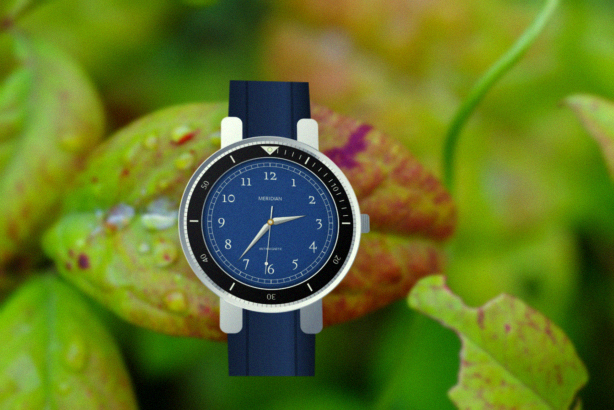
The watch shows 2.36.31
